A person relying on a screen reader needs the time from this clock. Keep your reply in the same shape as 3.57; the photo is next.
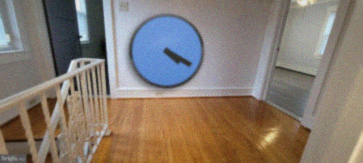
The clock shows 4.20
